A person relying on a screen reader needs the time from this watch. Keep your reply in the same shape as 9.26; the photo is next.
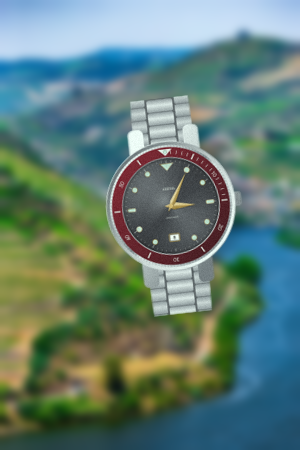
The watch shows 3.05
